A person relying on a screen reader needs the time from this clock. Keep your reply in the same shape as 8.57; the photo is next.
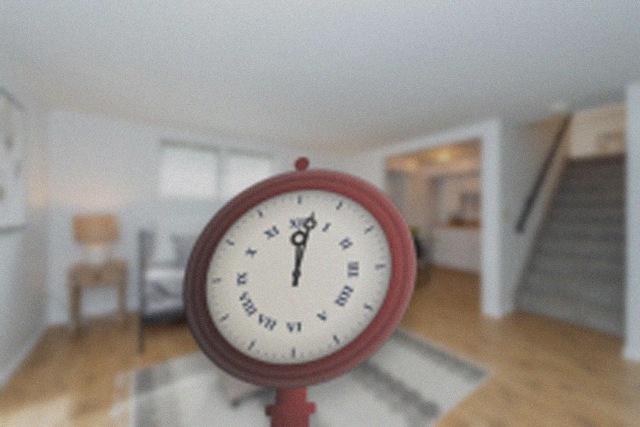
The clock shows 12.02
